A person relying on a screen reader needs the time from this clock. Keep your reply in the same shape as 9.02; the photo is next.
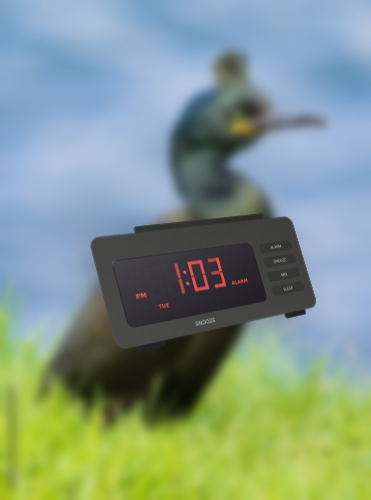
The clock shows 1.03
